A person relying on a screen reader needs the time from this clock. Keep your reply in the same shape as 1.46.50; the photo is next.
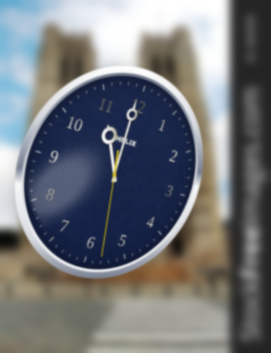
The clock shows 10.59.28
